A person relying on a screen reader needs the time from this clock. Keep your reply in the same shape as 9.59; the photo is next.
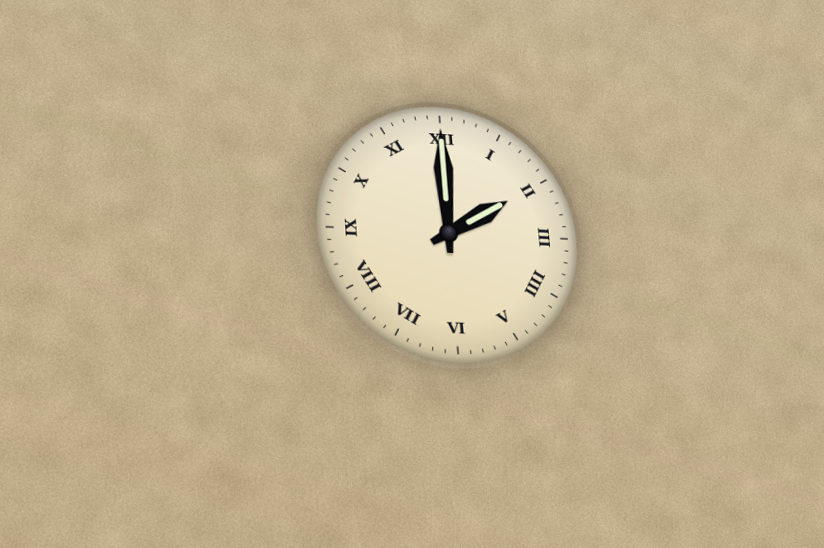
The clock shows 2.00
